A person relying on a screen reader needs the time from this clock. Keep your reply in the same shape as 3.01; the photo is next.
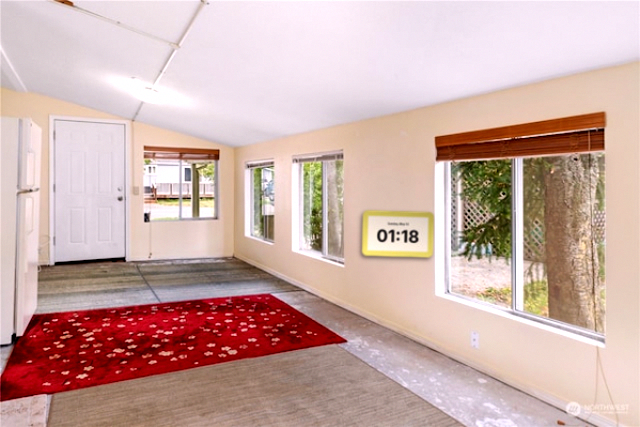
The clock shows 1.18
